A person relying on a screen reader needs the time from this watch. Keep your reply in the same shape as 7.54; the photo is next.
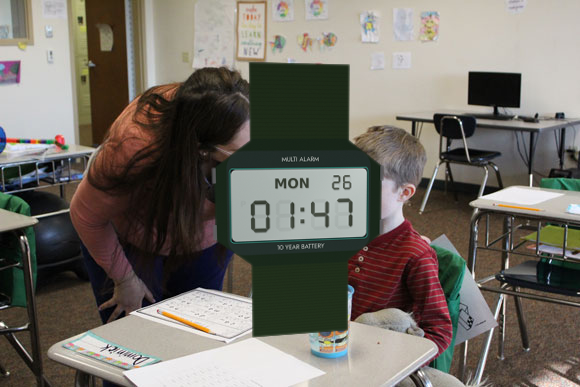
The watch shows 1.47
